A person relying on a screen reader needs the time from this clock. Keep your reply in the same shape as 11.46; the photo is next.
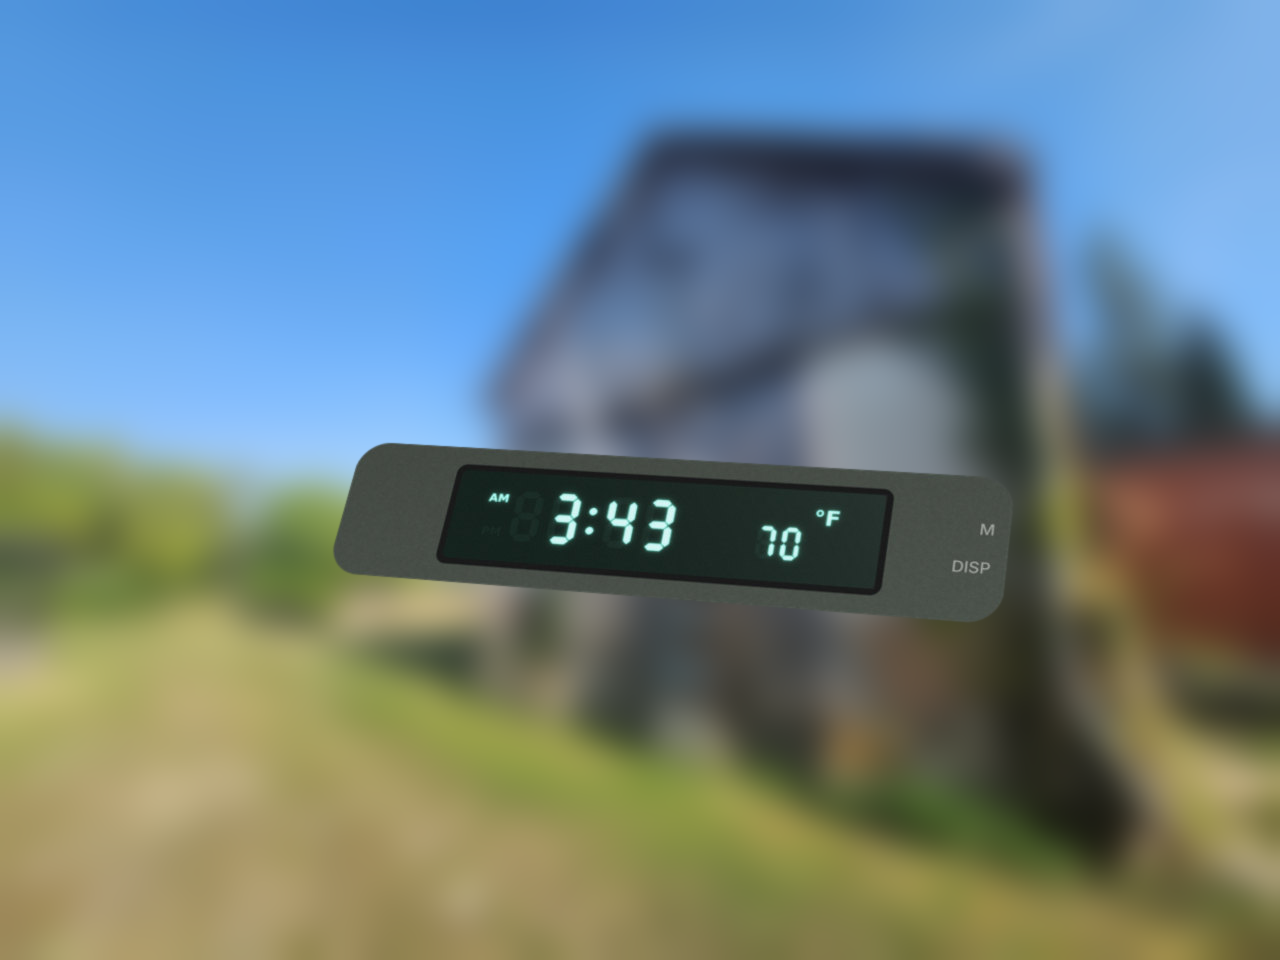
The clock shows 3.43
